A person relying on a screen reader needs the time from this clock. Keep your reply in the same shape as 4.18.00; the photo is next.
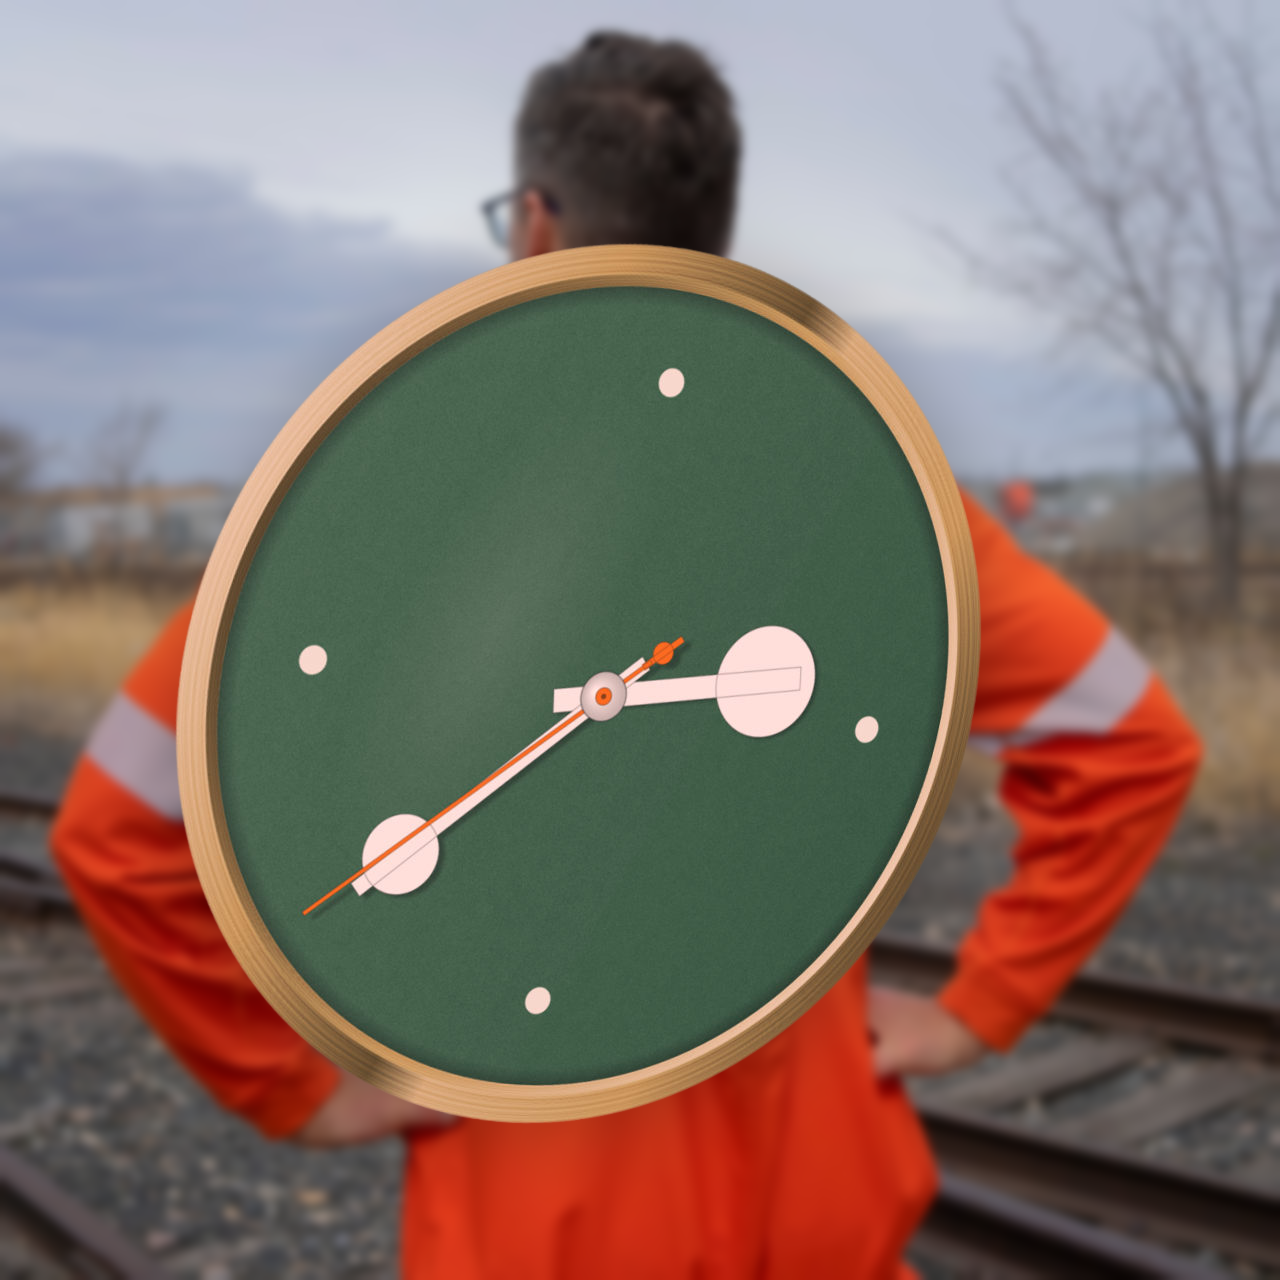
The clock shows 2.37.38
